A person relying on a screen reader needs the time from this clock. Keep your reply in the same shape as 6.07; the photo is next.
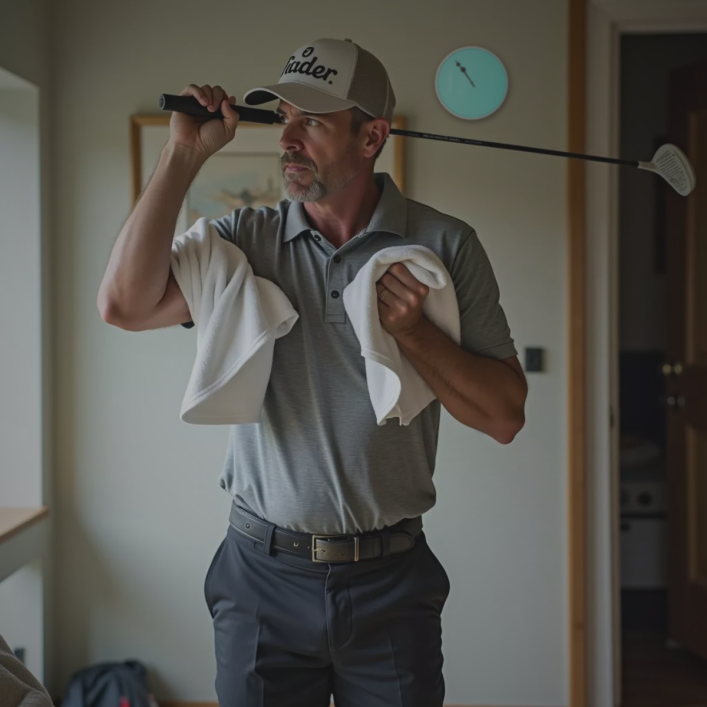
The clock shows 10.54
